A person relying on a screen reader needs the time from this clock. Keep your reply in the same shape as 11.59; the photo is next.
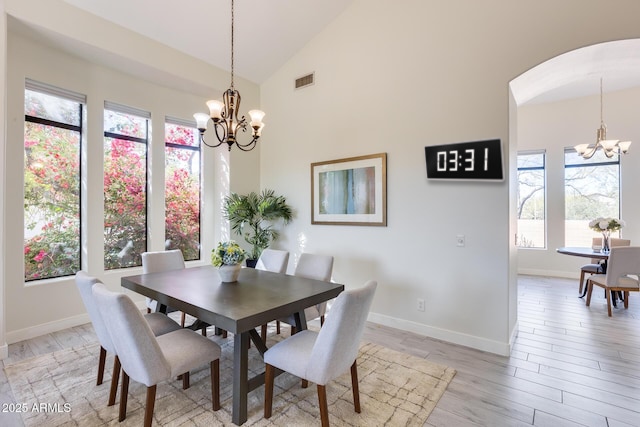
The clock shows 3.31
